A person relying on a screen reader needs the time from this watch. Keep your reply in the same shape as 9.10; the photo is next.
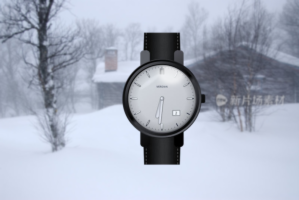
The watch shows 6.31
